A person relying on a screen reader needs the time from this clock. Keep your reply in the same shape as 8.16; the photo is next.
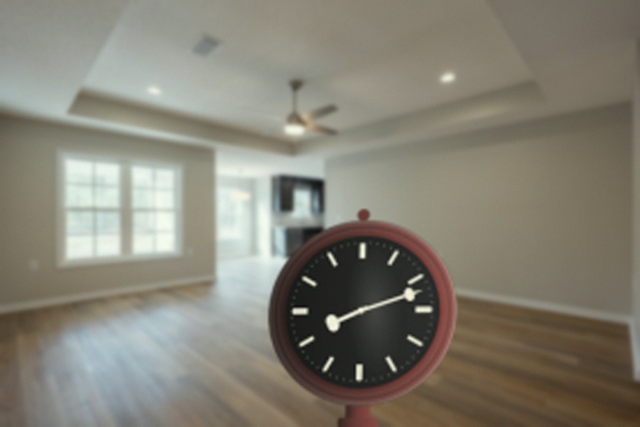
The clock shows 8.12
